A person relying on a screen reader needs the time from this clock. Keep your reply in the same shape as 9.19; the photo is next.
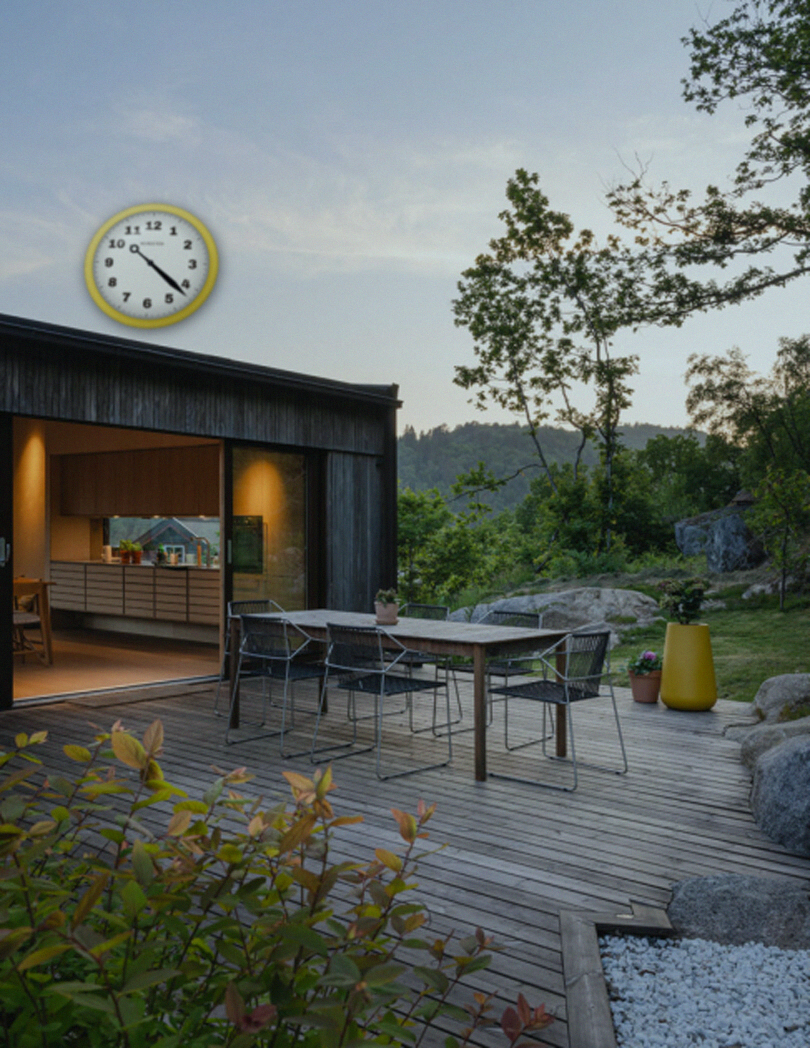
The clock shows 10.22
